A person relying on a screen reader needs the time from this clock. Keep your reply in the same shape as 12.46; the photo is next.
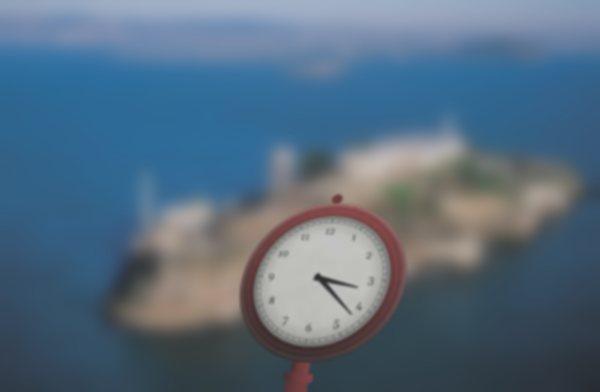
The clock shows 3.22
